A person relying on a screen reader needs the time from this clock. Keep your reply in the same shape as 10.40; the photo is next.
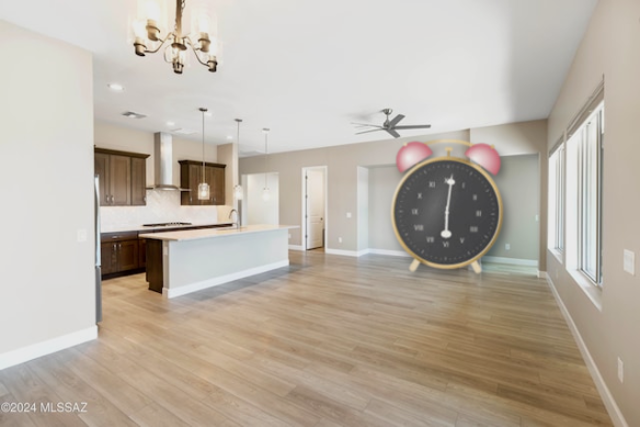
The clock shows 6.01
